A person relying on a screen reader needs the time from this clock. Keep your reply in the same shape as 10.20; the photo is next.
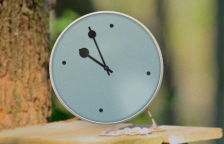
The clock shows 9.55
